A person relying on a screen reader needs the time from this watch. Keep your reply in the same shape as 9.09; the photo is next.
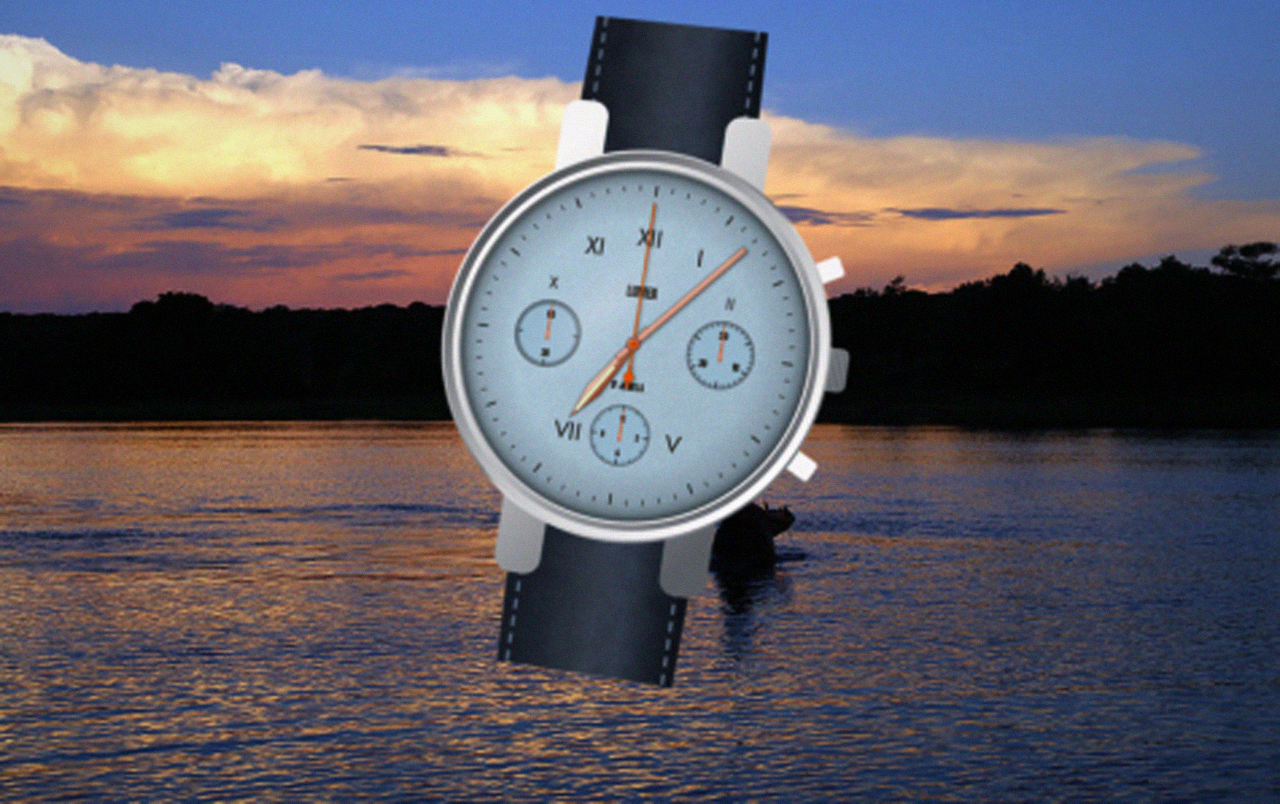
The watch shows 7.07
